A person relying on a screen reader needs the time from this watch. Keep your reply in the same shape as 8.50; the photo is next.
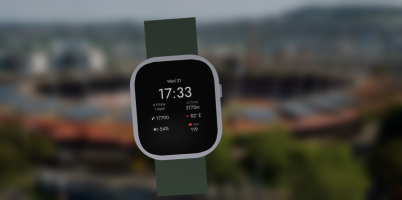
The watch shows 17.33
